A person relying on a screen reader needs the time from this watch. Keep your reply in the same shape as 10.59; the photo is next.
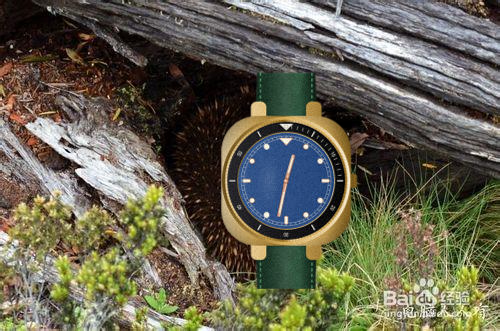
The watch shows 12.32
